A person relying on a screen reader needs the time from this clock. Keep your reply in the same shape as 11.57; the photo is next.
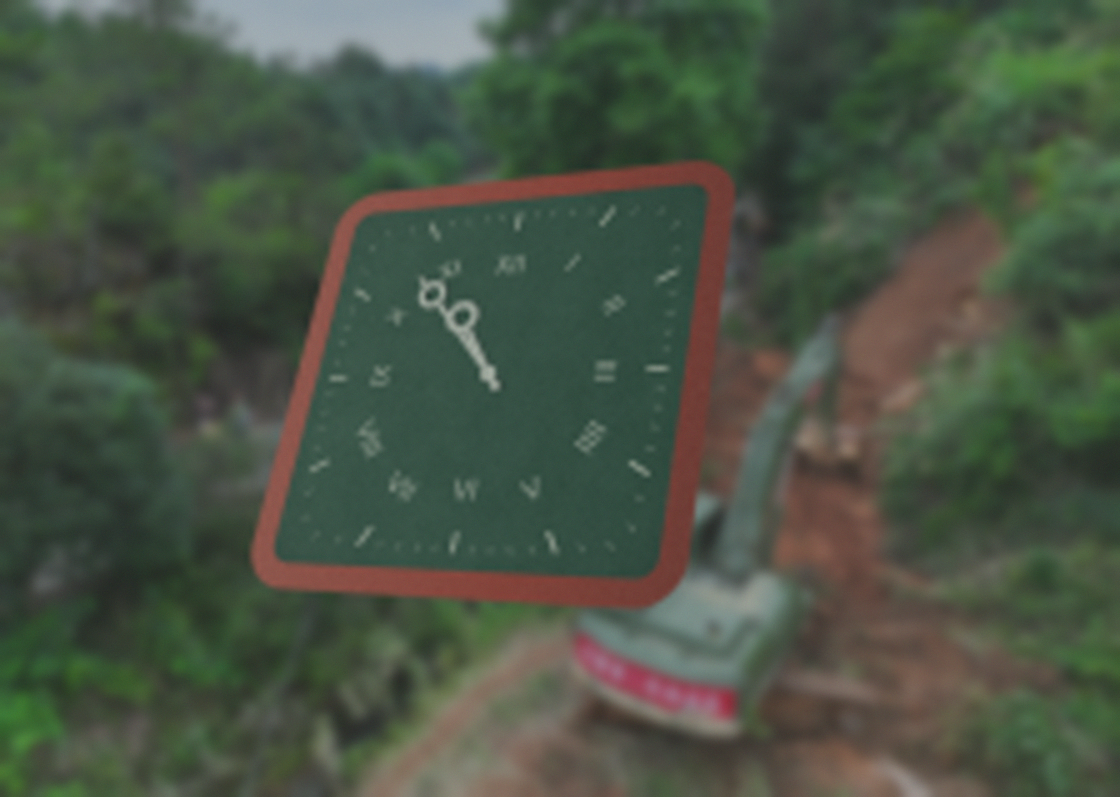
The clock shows 10.53
